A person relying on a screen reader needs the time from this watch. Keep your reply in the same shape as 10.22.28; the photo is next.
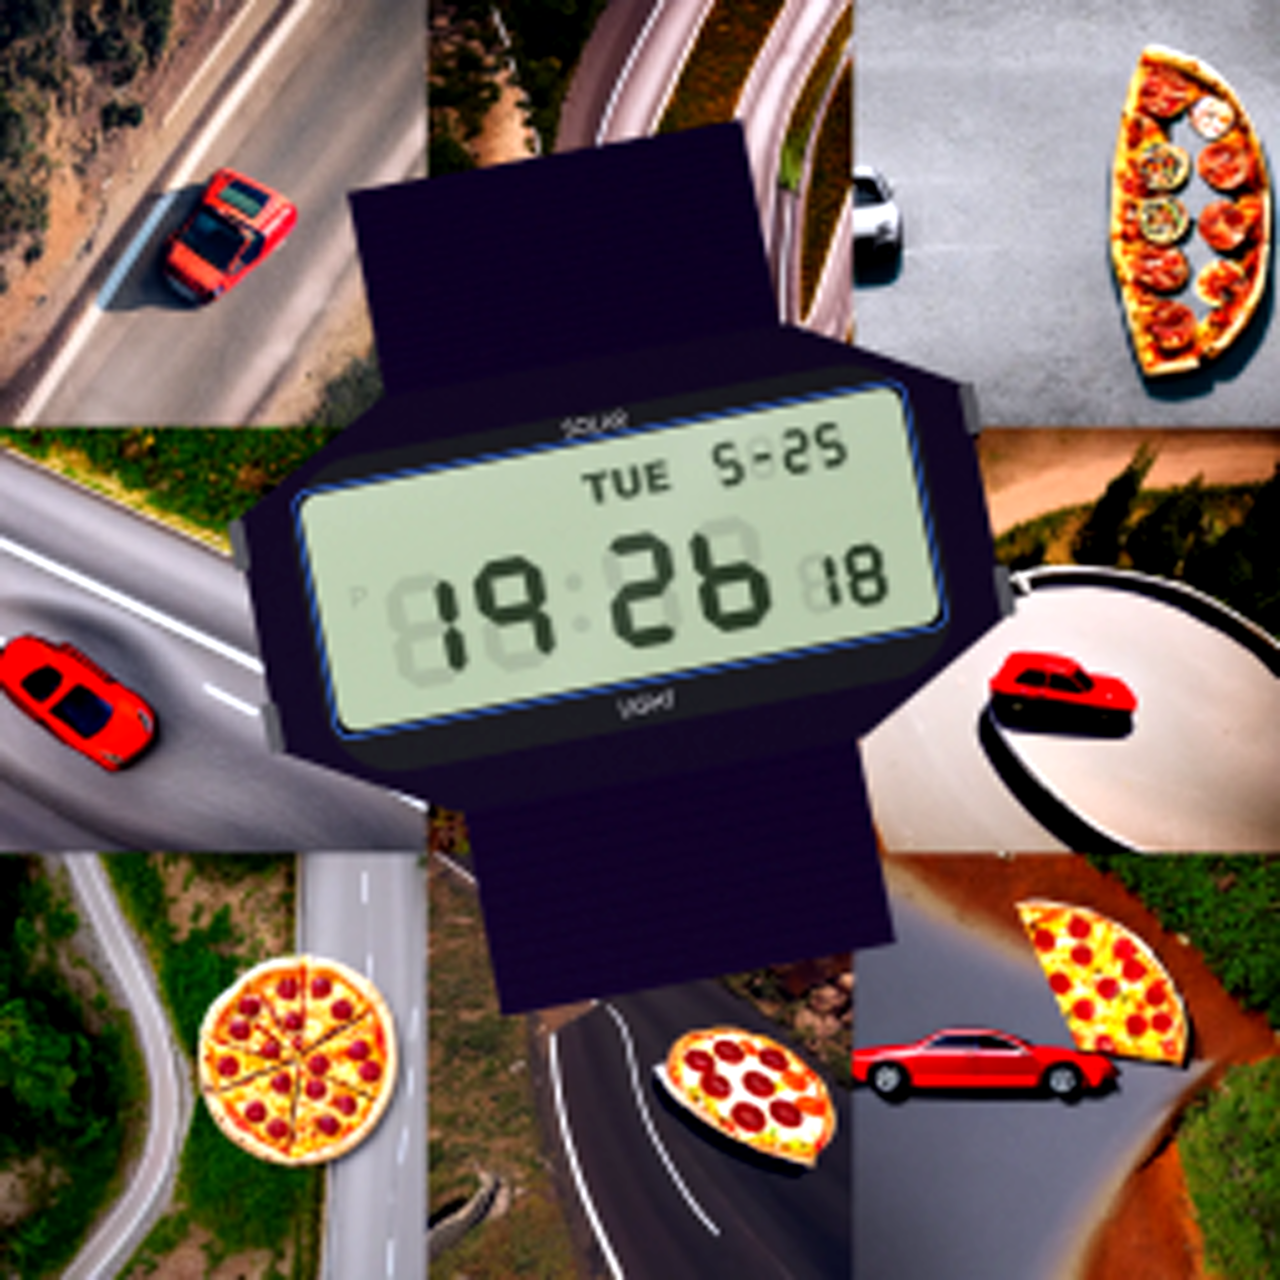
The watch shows 19.26.18
